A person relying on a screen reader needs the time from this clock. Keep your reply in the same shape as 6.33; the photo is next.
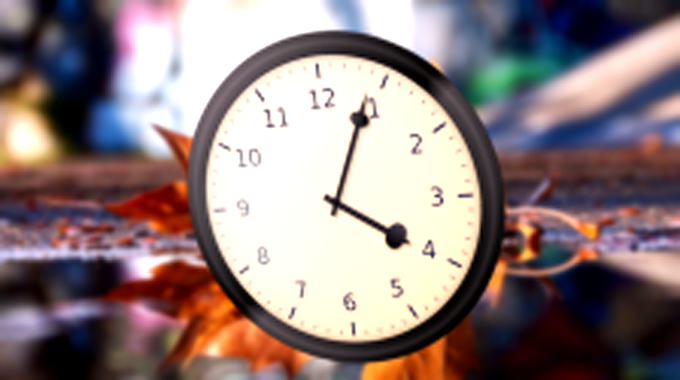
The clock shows 4.04
